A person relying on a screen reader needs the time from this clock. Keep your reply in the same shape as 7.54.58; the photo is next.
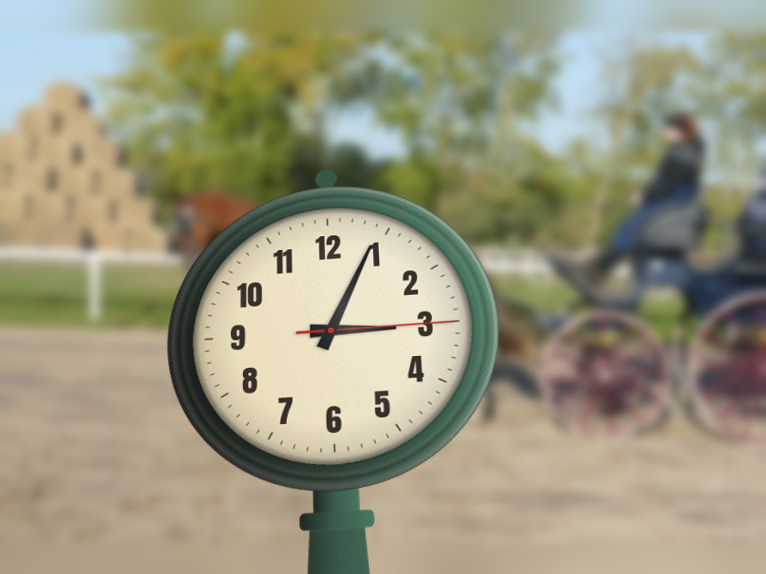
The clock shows 3.04.15
